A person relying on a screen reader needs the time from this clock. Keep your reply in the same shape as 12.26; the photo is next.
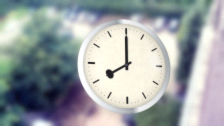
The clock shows 8.00
